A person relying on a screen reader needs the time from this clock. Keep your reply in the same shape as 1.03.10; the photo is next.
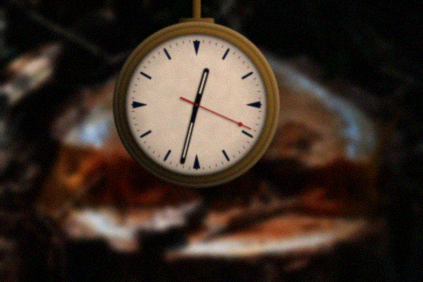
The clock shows 12.32.19
